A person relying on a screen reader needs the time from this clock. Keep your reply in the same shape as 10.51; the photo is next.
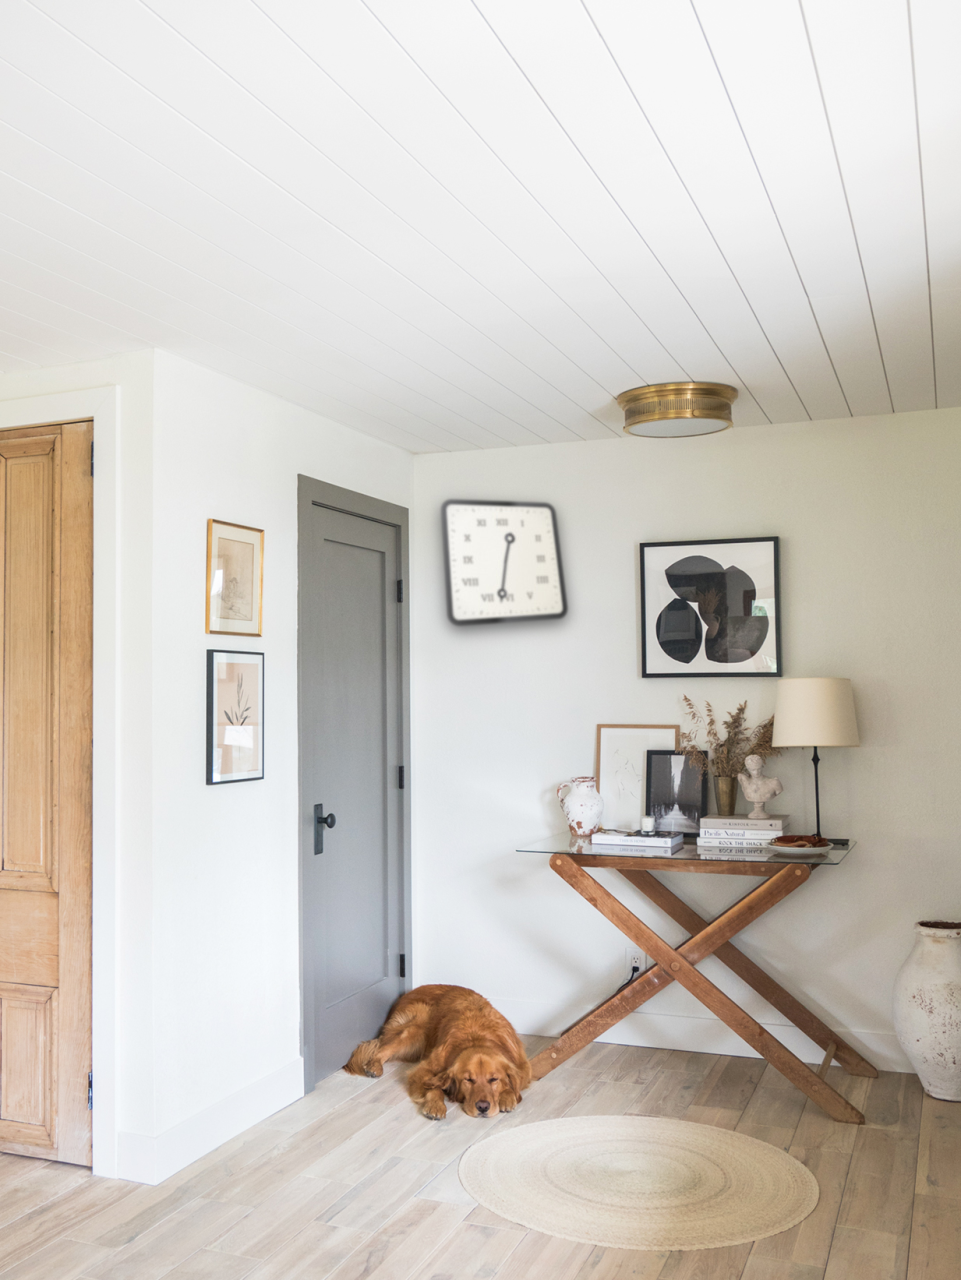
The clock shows 12.32
